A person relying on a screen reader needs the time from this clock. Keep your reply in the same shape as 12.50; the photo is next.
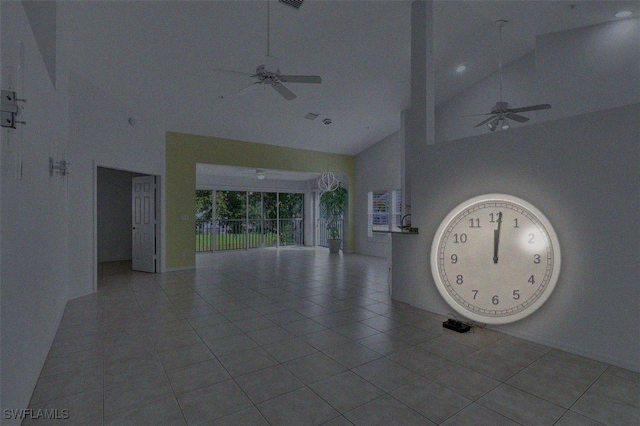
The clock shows 12.01
